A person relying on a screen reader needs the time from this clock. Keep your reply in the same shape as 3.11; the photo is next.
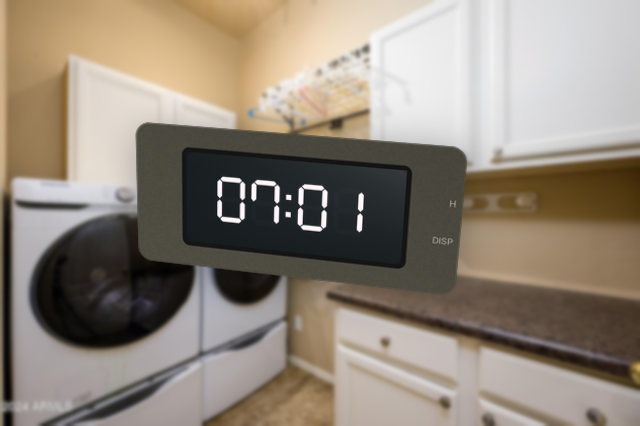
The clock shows 7.01
